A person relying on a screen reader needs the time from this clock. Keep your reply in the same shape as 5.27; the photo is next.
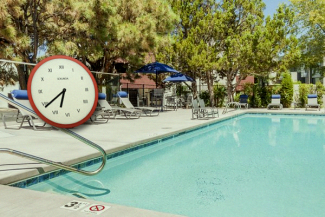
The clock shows 6.39
